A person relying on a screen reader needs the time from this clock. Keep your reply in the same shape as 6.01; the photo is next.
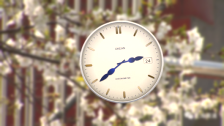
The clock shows 2.39
